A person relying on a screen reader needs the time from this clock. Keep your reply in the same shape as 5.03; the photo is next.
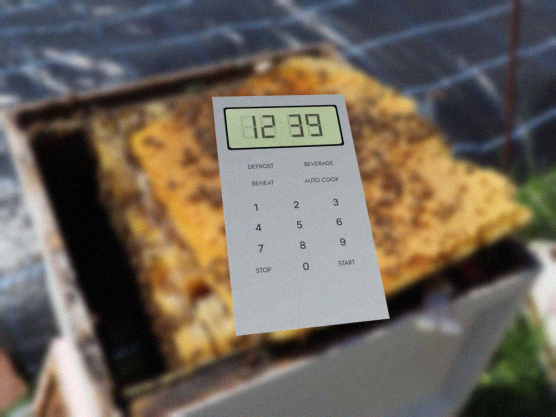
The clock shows 12.39
